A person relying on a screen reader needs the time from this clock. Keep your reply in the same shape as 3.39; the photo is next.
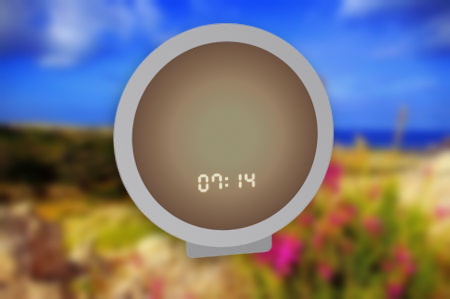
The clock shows 7.14
